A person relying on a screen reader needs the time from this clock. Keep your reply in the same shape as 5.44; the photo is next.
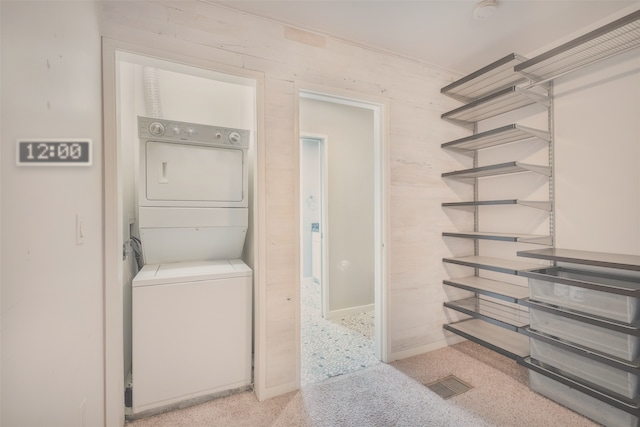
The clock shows 12.00
